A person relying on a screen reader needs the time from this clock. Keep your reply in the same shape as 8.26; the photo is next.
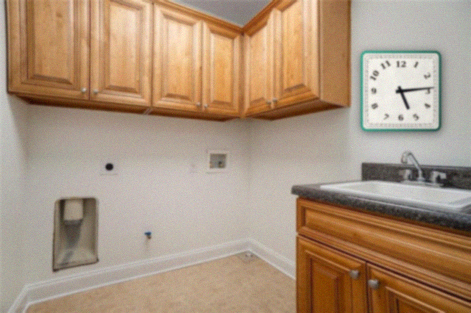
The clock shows 5.14
